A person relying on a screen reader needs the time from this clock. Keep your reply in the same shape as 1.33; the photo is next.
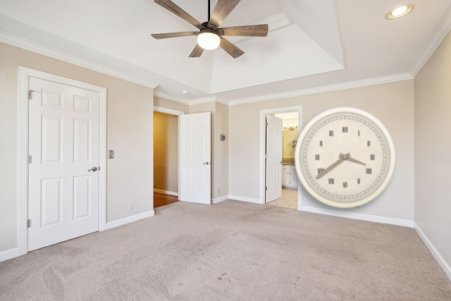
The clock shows 3.39
